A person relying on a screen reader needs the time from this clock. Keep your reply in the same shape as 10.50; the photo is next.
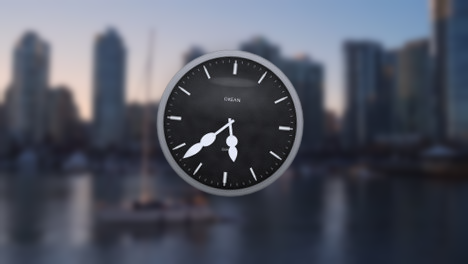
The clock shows 5.38
